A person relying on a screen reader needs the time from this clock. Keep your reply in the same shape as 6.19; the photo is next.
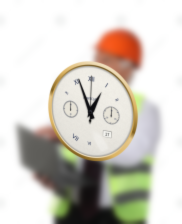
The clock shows 12.56
